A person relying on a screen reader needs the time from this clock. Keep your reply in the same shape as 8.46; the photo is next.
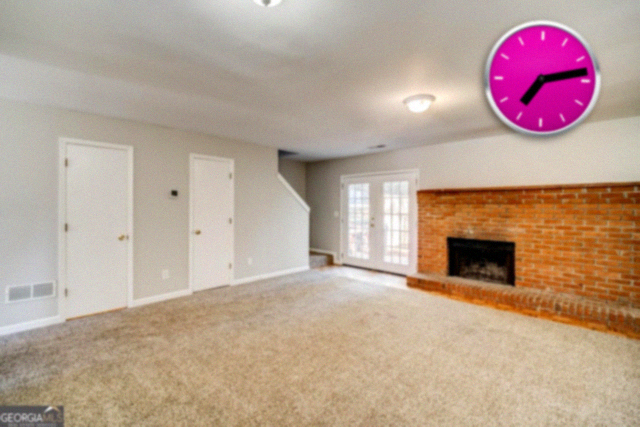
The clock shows 7.13
